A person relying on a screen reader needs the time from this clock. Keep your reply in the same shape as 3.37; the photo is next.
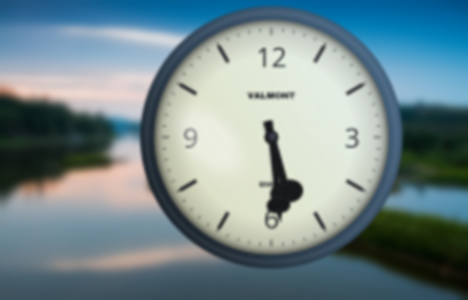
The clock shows 5.29
